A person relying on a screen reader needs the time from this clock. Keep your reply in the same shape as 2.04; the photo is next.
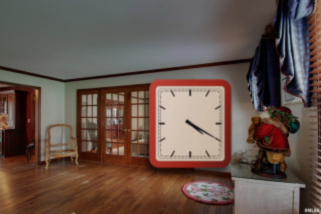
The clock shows 4.20
